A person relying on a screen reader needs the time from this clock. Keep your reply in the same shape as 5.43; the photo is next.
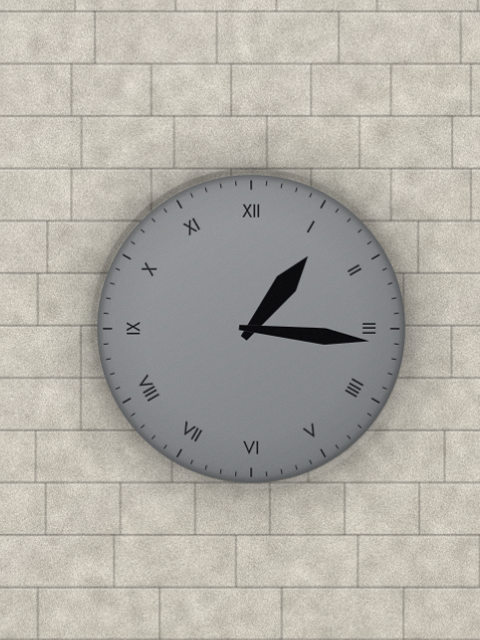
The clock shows 1.16
